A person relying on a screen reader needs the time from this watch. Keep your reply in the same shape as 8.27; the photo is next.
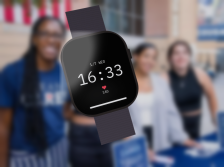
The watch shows 16.33
